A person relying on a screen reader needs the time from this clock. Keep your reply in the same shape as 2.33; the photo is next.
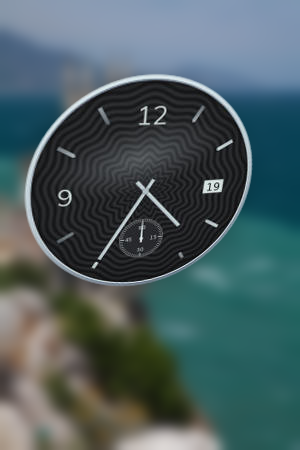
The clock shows 4.35
